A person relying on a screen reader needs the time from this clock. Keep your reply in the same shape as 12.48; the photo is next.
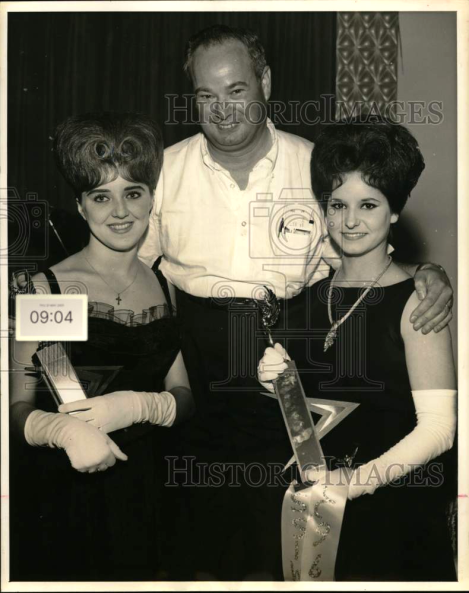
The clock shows 9.04
